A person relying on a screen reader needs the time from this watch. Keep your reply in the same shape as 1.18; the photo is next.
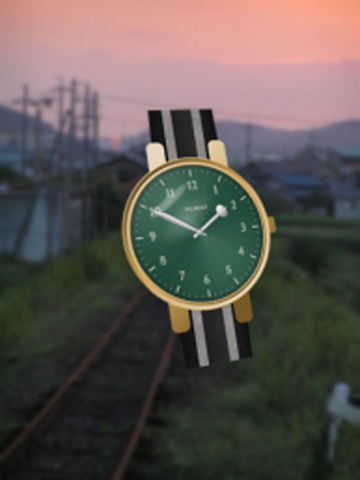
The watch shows 1.50
